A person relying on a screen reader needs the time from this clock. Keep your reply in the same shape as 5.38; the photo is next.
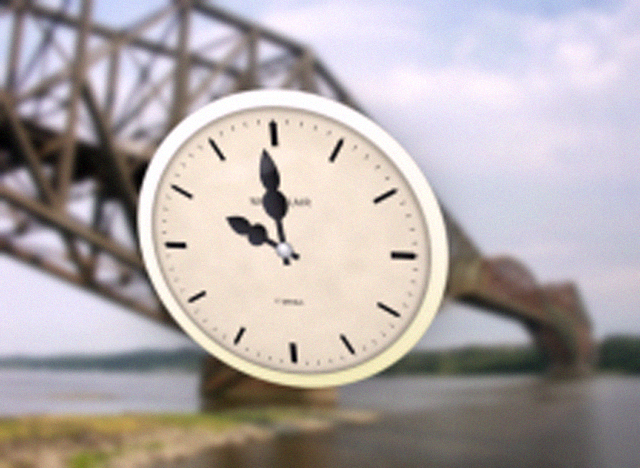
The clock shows 9.59
